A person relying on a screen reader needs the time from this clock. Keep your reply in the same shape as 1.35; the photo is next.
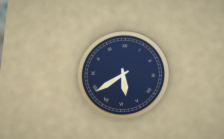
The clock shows 5.39
